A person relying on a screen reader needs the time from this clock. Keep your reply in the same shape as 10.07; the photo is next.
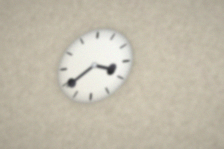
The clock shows 3.39
